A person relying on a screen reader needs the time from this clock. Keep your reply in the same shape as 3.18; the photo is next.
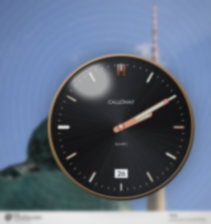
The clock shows 2.10
